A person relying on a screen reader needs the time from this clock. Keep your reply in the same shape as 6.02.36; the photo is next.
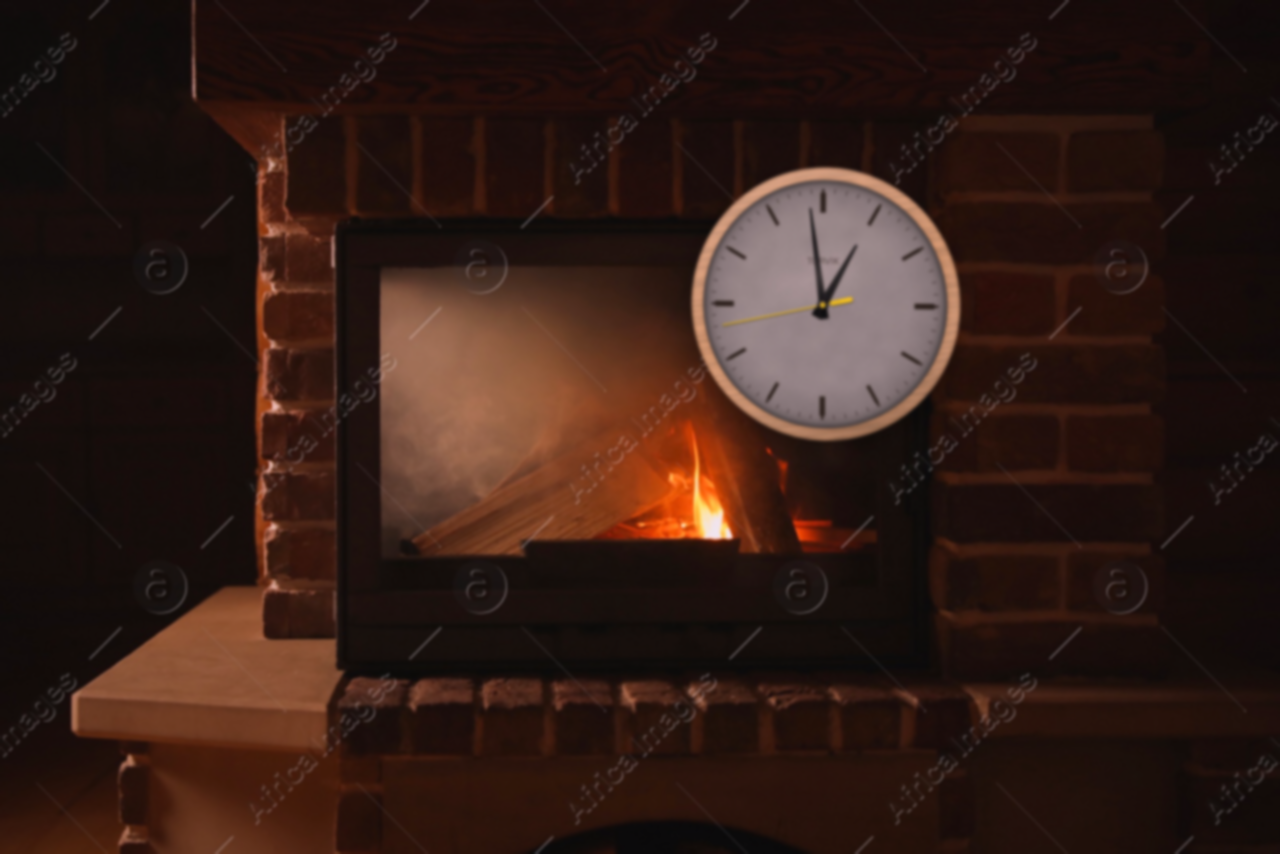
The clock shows 12.58.43
